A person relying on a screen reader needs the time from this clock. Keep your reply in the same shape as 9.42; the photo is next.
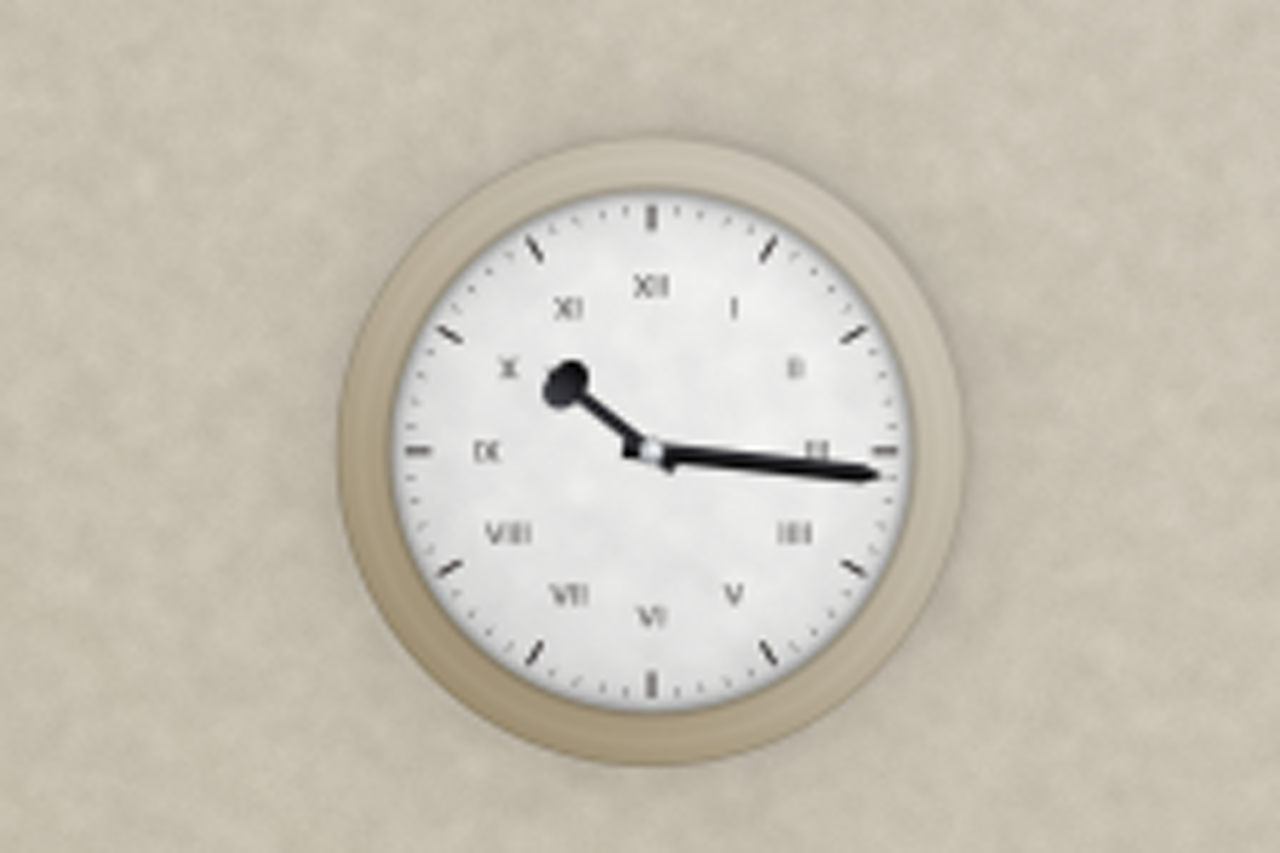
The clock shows 10.16
